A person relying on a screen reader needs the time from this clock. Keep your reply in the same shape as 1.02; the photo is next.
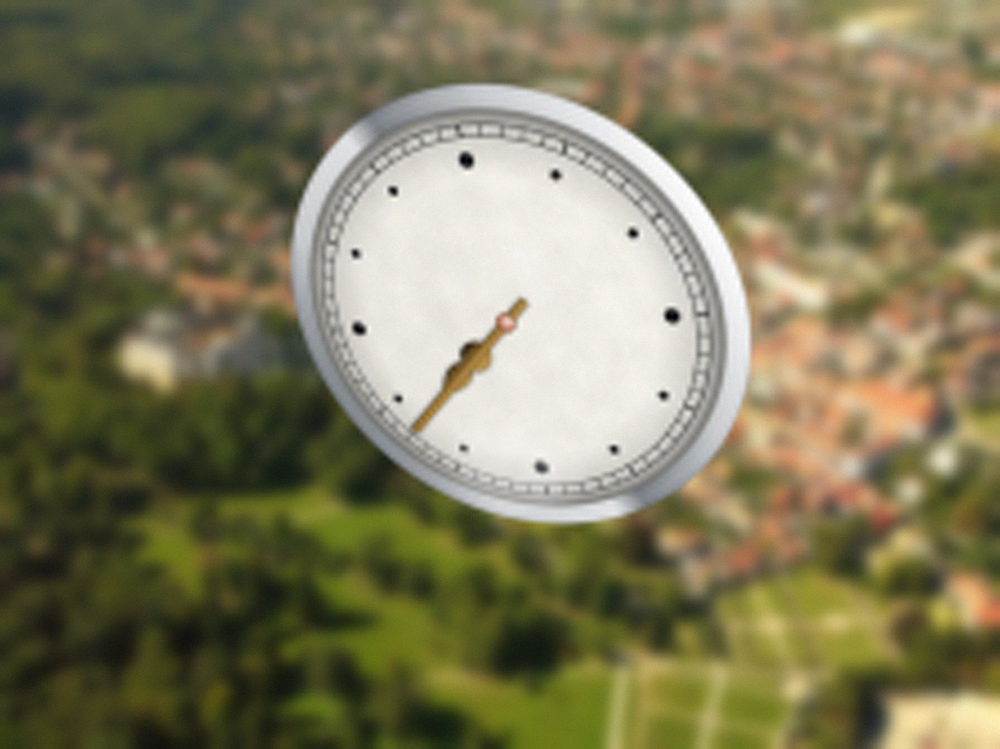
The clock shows 7.38
